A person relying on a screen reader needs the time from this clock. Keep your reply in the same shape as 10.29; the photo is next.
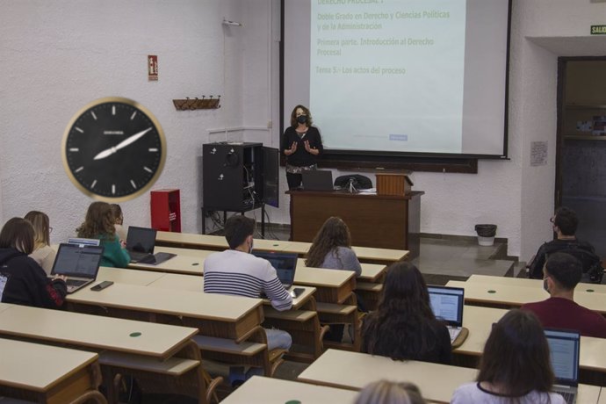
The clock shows 8.10
